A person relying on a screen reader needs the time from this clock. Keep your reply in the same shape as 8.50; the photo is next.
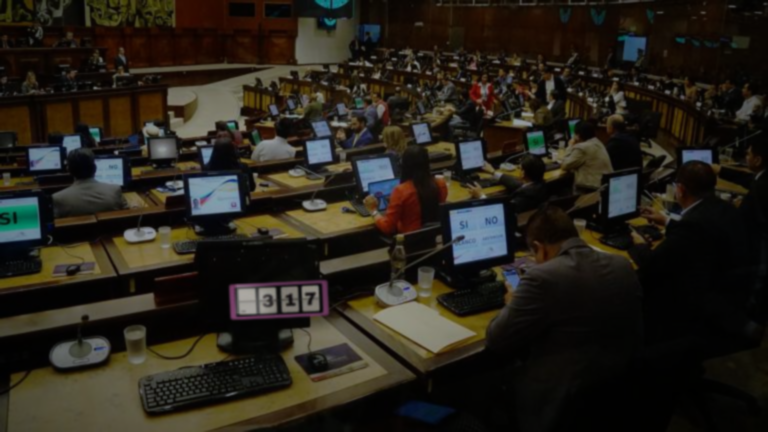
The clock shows 3.17
